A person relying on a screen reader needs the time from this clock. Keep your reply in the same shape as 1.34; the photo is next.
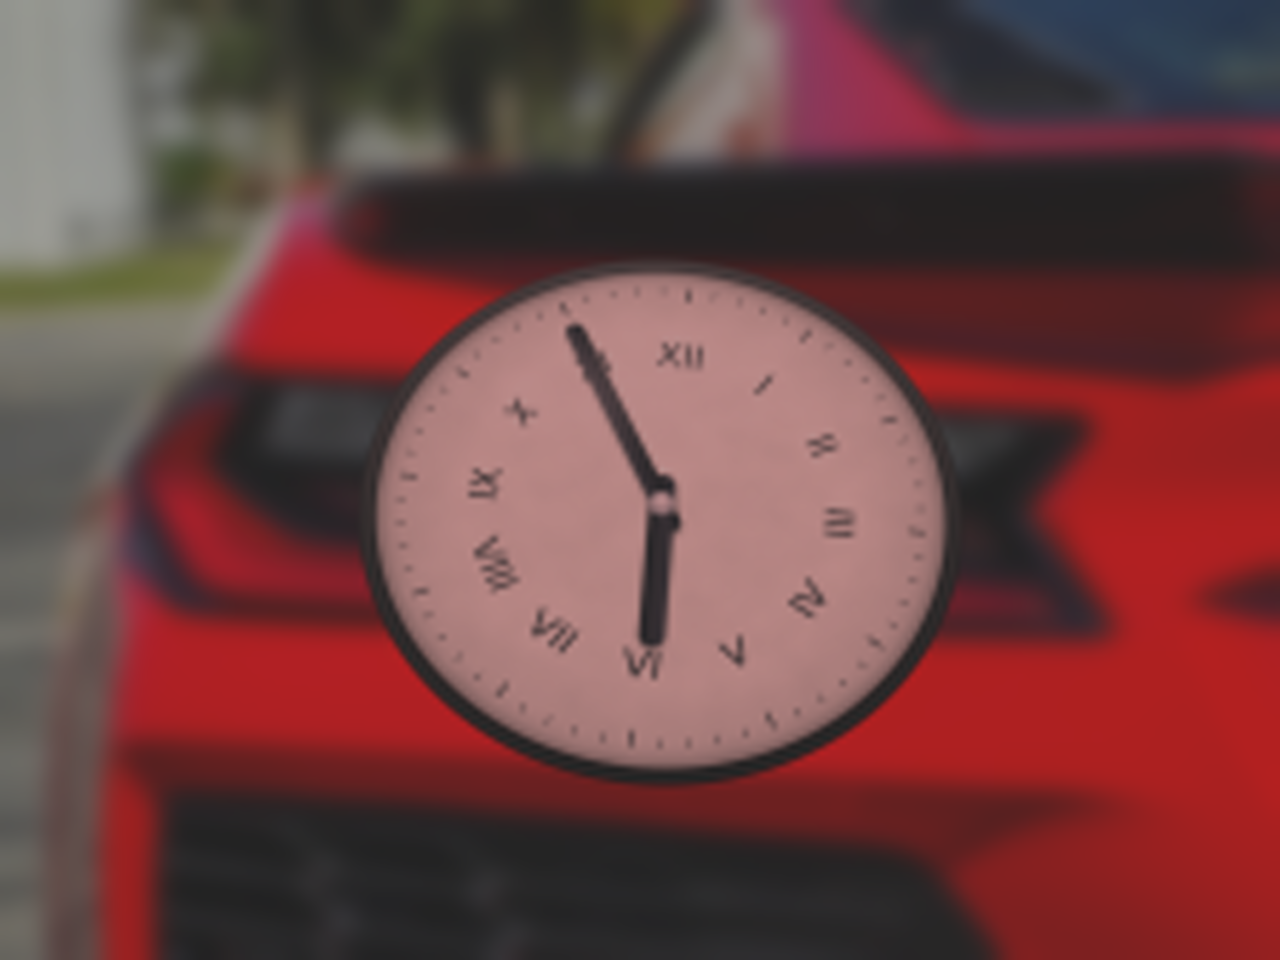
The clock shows 5.55
